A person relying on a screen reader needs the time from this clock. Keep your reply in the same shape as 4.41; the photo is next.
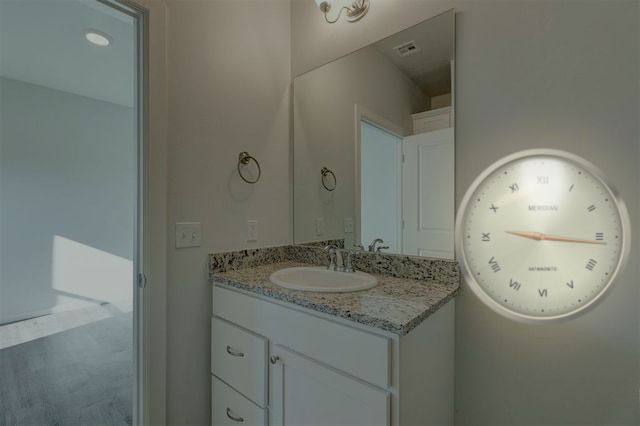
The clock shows 9.16
